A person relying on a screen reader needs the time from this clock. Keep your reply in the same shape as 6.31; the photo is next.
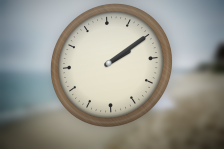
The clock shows 2.10
